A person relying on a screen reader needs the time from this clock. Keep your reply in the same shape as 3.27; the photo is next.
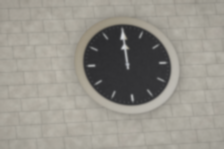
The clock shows 12.00
